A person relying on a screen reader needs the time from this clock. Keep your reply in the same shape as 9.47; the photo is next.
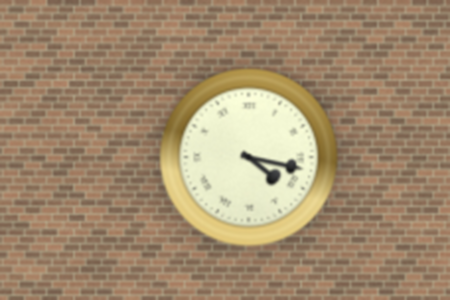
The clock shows 4.17
